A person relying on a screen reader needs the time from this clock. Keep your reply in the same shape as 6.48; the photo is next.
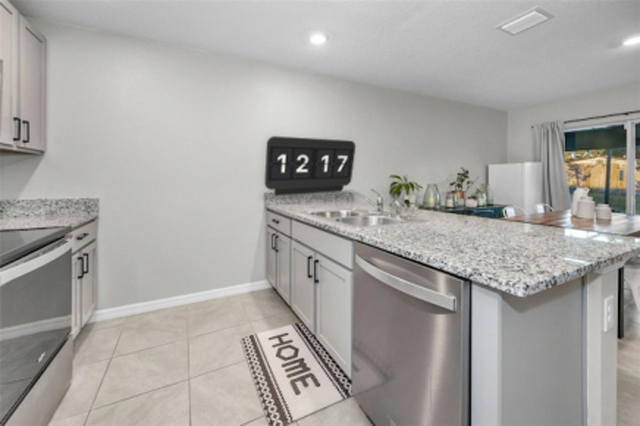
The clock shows 12.17
